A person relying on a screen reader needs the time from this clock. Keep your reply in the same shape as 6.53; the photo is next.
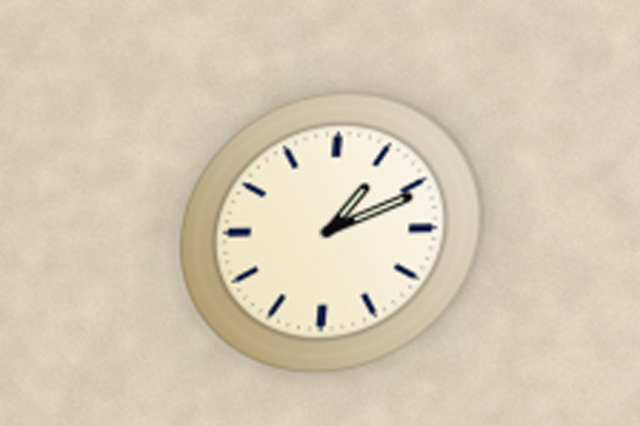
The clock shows 1.11
